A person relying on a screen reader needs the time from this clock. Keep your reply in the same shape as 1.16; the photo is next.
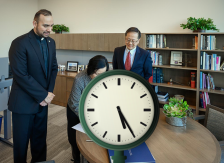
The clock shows 5.25
